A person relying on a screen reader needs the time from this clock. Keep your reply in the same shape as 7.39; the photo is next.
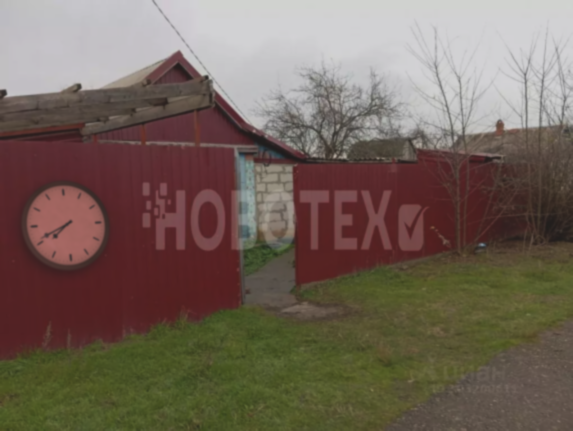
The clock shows 7.41
